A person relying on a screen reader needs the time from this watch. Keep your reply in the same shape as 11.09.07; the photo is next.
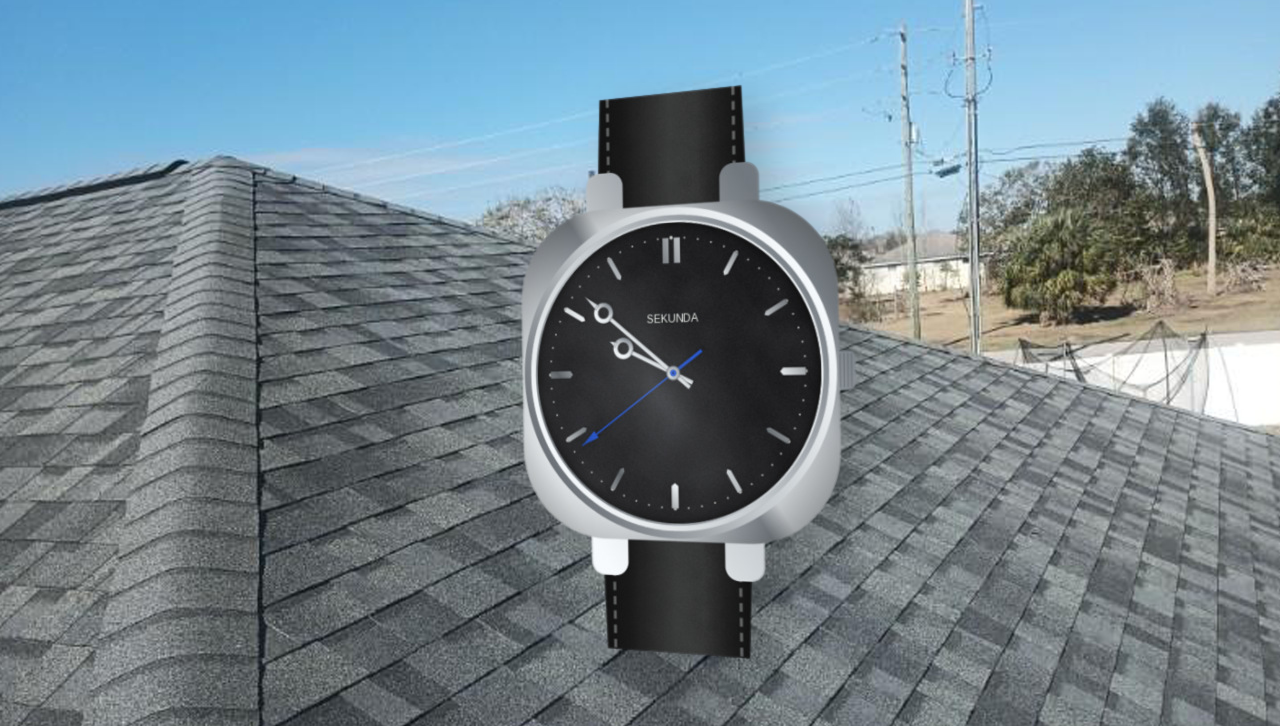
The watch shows 9.51.39
